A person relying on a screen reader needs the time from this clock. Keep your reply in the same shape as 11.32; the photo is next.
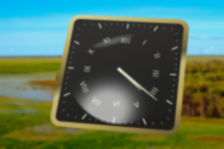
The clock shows 4.21
